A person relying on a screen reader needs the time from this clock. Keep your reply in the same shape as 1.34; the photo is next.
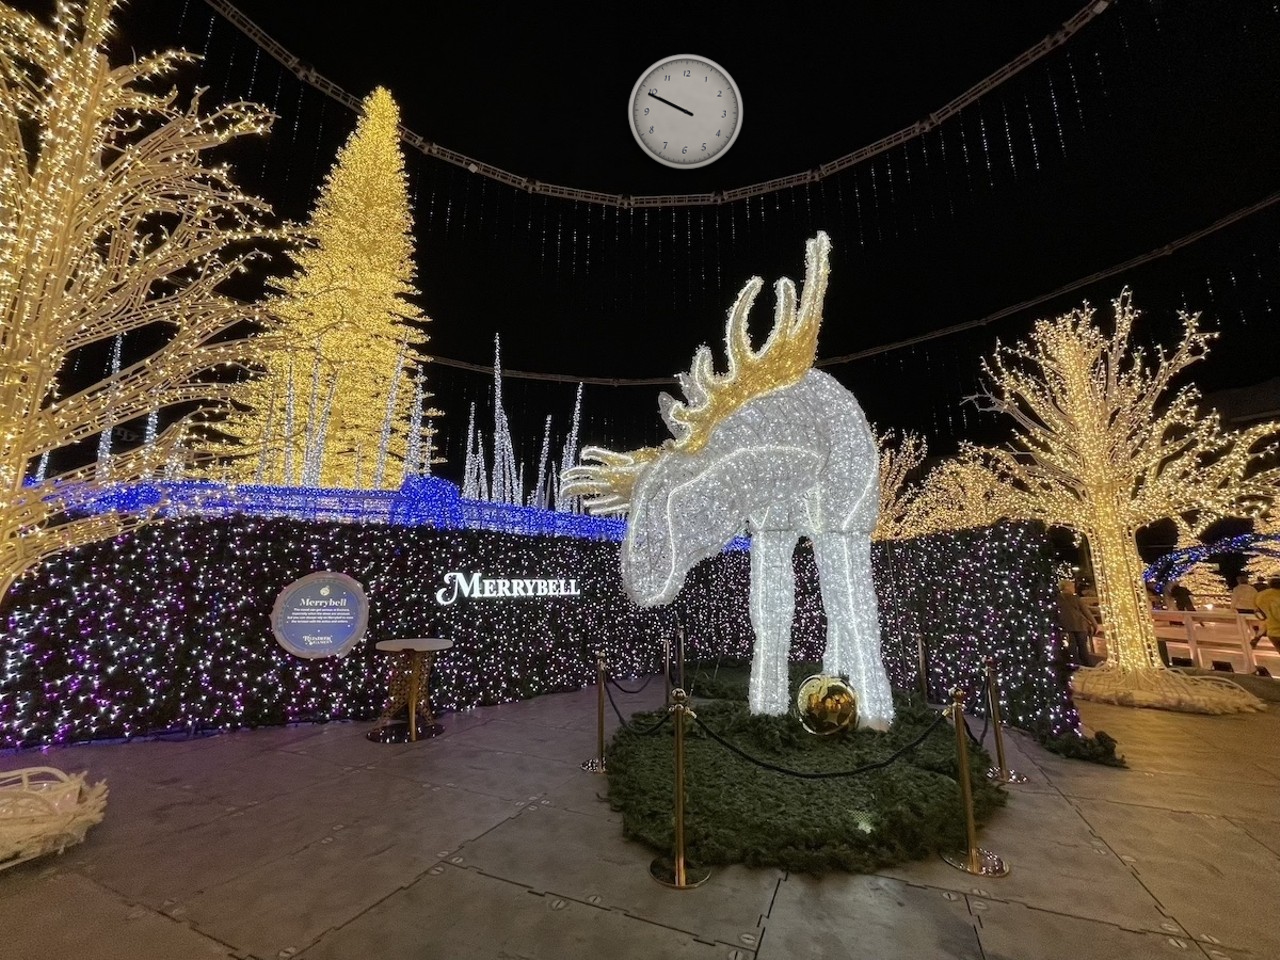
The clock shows 9.49
